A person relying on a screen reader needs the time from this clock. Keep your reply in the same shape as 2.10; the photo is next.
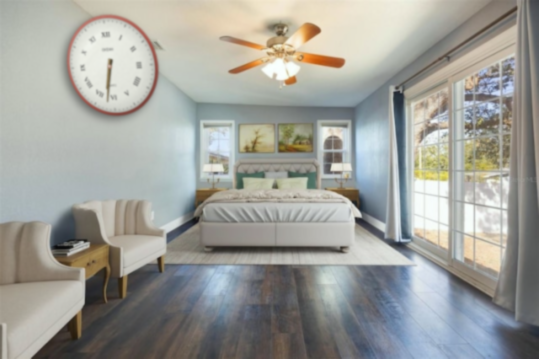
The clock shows 6.32
